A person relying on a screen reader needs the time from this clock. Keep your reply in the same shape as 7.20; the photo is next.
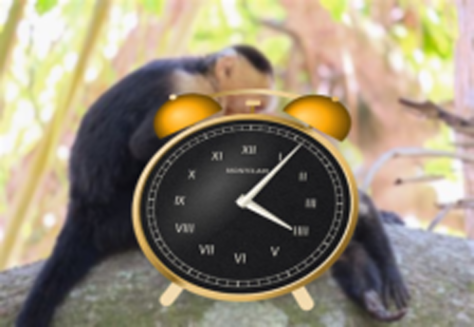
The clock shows 4.06
